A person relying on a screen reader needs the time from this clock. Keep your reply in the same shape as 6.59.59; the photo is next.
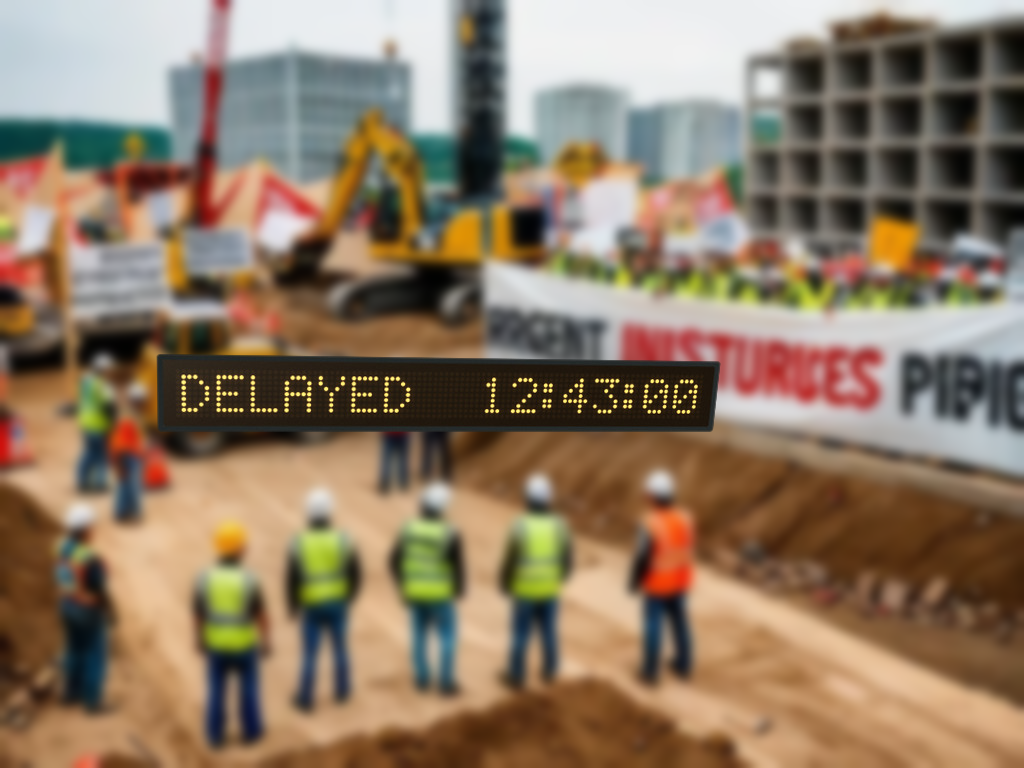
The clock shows 12.43.00
